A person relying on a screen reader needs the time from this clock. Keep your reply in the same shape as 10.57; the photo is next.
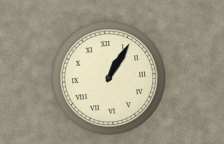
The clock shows 1.06
